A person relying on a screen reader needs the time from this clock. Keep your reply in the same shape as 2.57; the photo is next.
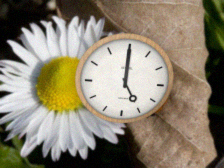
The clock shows 5.00
